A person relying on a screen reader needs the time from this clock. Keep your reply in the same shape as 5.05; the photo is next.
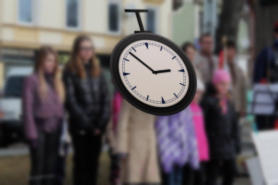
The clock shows 2.53
